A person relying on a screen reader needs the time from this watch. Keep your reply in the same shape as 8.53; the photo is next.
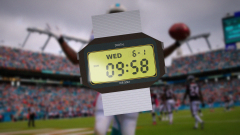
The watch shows 9.58
